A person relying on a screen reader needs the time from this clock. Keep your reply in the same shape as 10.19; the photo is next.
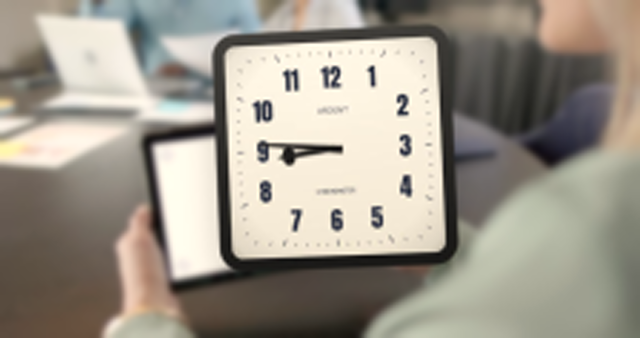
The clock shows 8.46
